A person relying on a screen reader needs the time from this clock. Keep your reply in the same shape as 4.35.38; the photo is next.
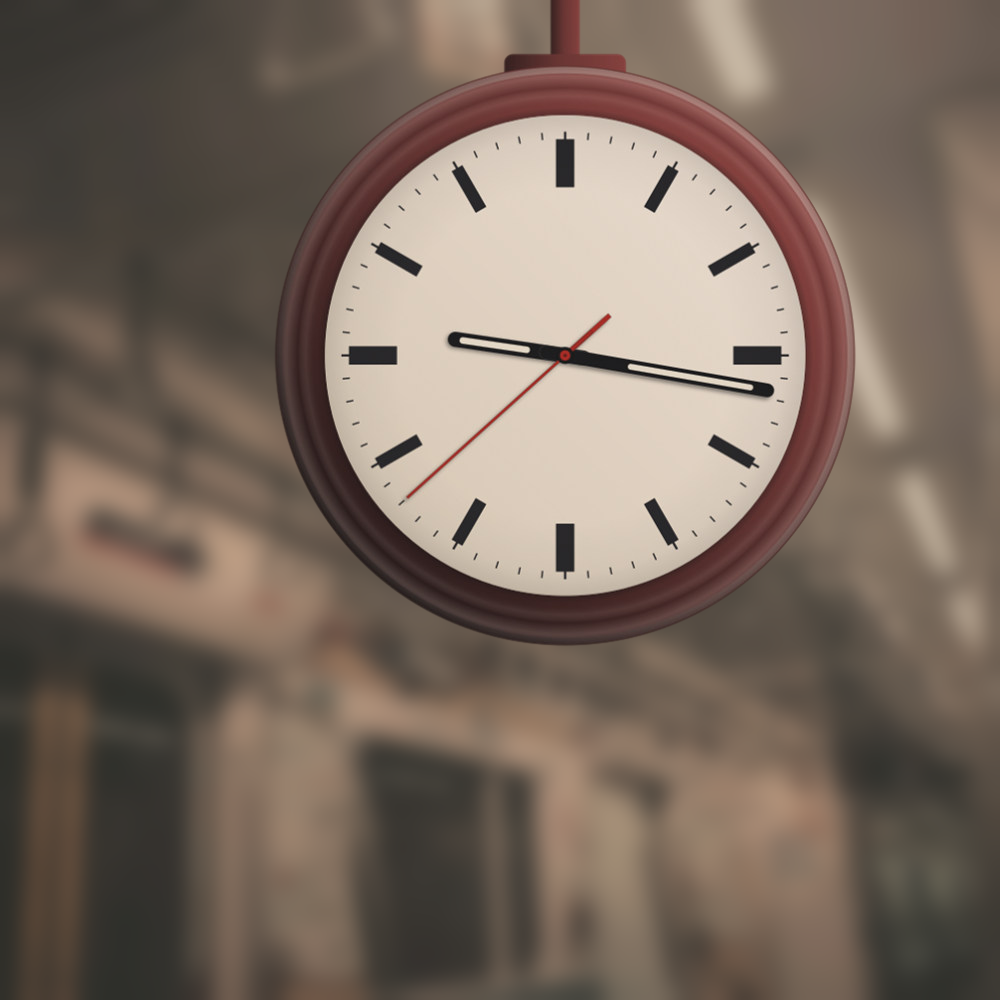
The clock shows 9.16.38
